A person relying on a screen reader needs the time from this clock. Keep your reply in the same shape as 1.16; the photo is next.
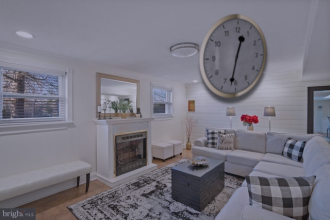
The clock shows 12.32
